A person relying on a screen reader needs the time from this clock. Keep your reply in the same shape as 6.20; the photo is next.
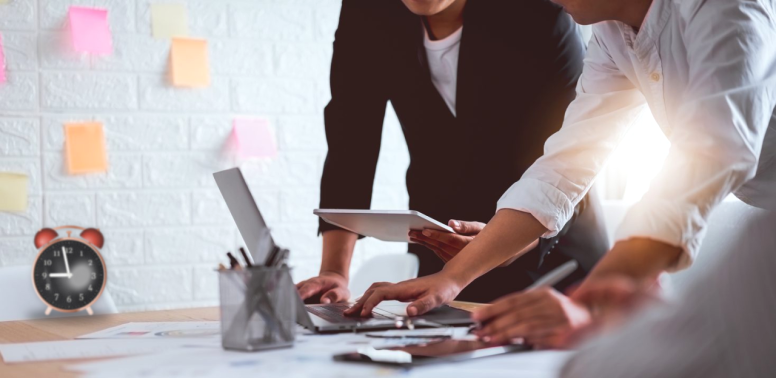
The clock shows 8.58
